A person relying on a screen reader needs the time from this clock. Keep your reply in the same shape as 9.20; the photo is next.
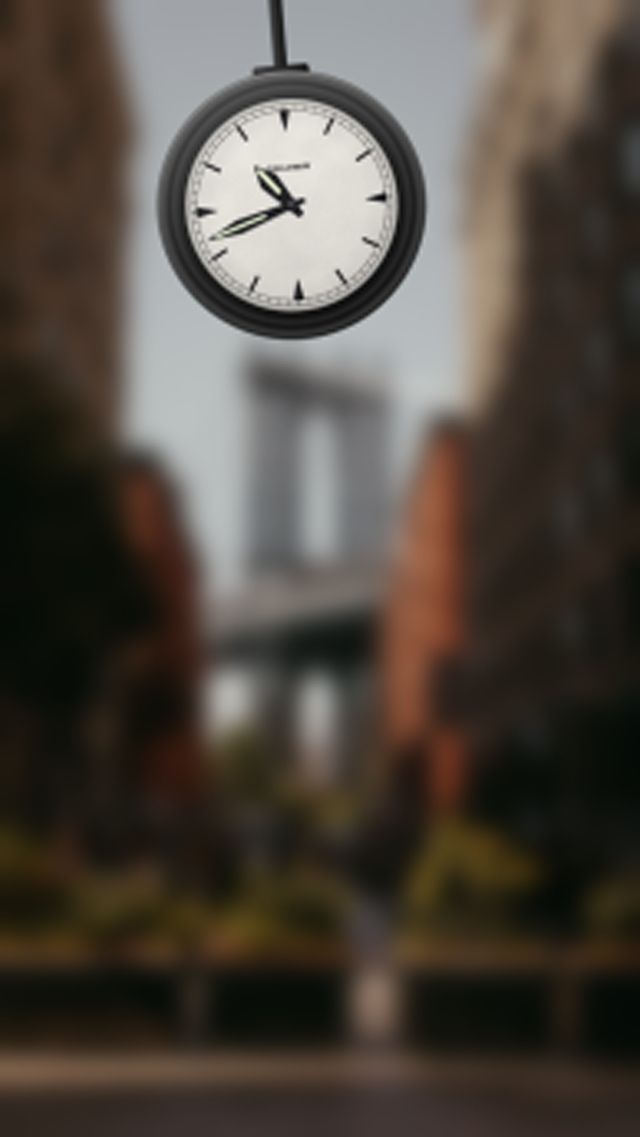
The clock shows 10.42
